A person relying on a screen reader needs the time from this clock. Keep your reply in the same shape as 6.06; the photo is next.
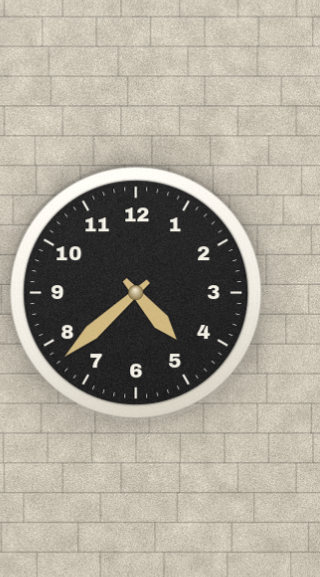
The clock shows 4.38
